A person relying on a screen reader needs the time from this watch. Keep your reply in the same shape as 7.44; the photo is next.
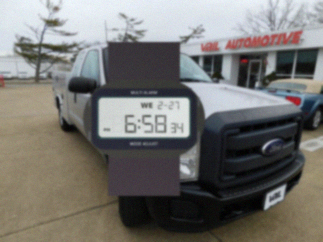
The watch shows 6.58
